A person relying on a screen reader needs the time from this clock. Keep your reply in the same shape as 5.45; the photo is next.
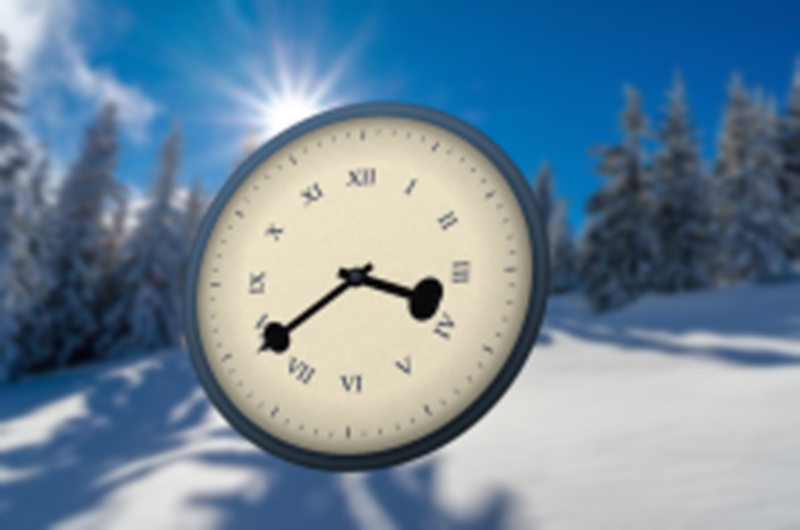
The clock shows 3.39
